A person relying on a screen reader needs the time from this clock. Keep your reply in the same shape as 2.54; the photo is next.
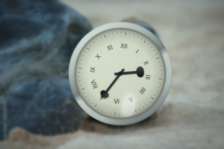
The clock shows 2.35
